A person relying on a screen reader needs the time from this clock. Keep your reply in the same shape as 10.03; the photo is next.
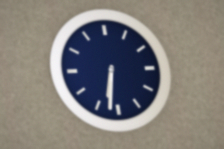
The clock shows 6.32
